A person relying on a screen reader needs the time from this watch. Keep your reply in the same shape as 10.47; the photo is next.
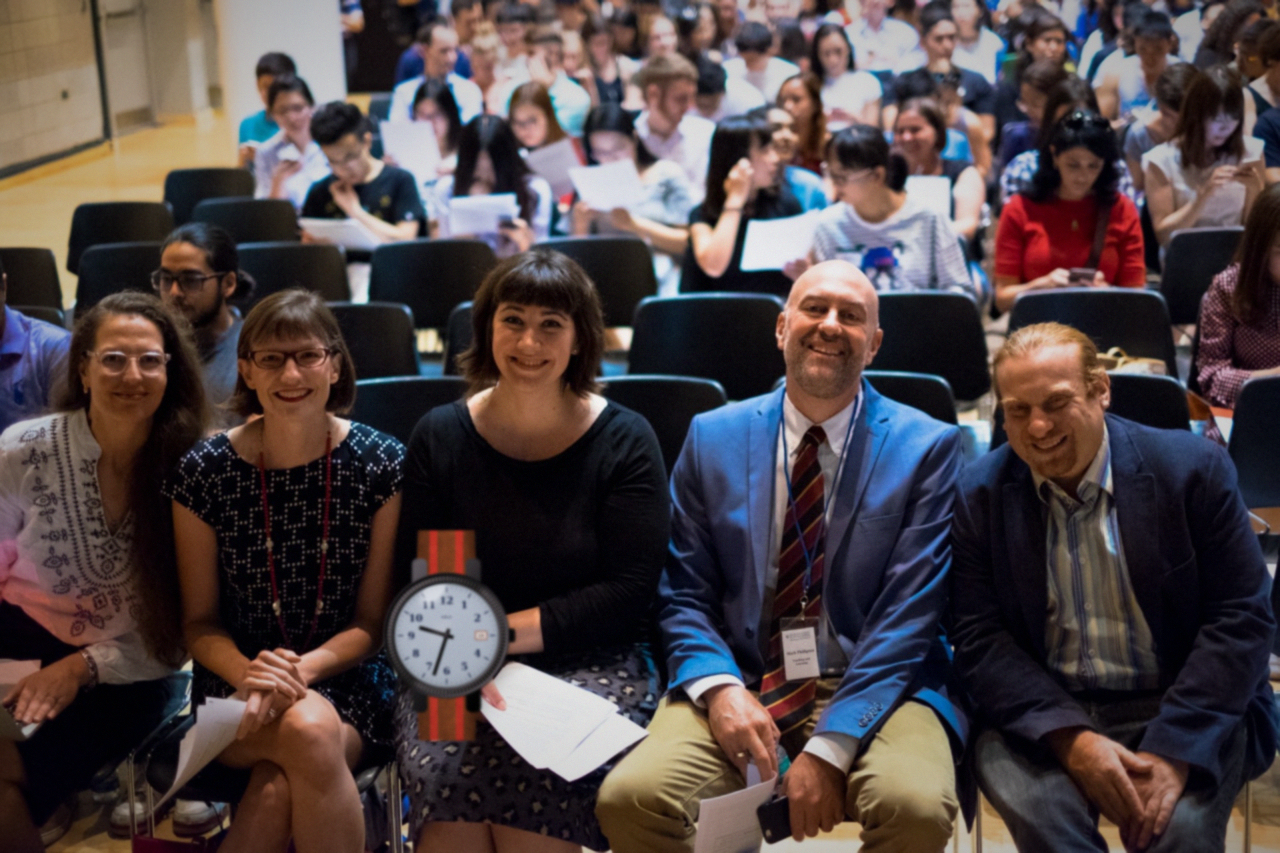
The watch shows 9.33
